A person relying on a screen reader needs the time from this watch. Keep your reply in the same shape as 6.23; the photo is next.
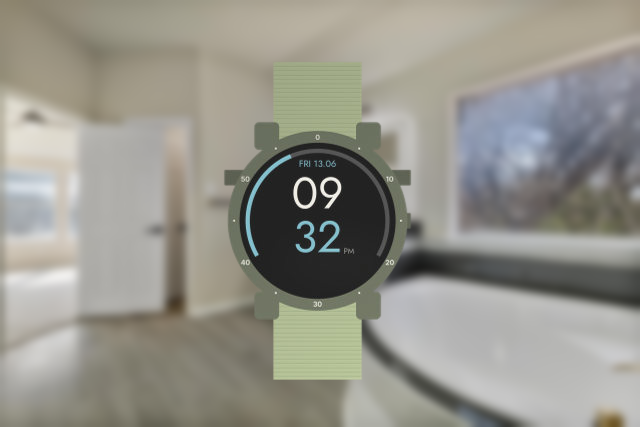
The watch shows 9.32
